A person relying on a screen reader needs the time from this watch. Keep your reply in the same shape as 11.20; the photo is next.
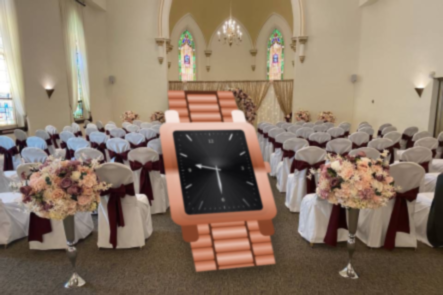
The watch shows 9.30
